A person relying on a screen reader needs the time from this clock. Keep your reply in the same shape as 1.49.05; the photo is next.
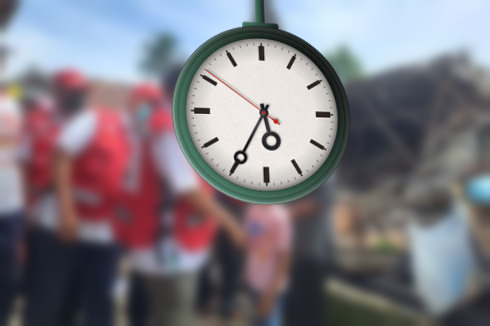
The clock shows 5.34.51
